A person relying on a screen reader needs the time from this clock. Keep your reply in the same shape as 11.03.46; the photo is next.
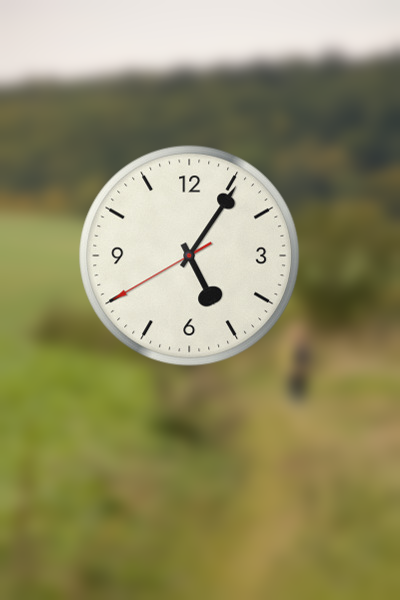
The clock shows 5.05.40
